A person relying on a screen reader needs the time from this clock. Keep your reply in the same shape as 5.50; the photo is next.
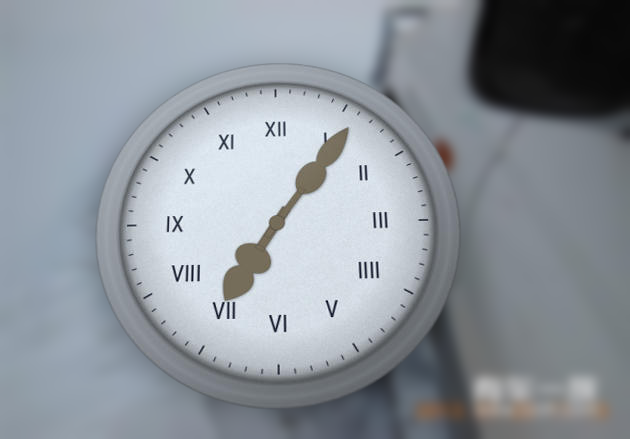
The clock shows 7.06
